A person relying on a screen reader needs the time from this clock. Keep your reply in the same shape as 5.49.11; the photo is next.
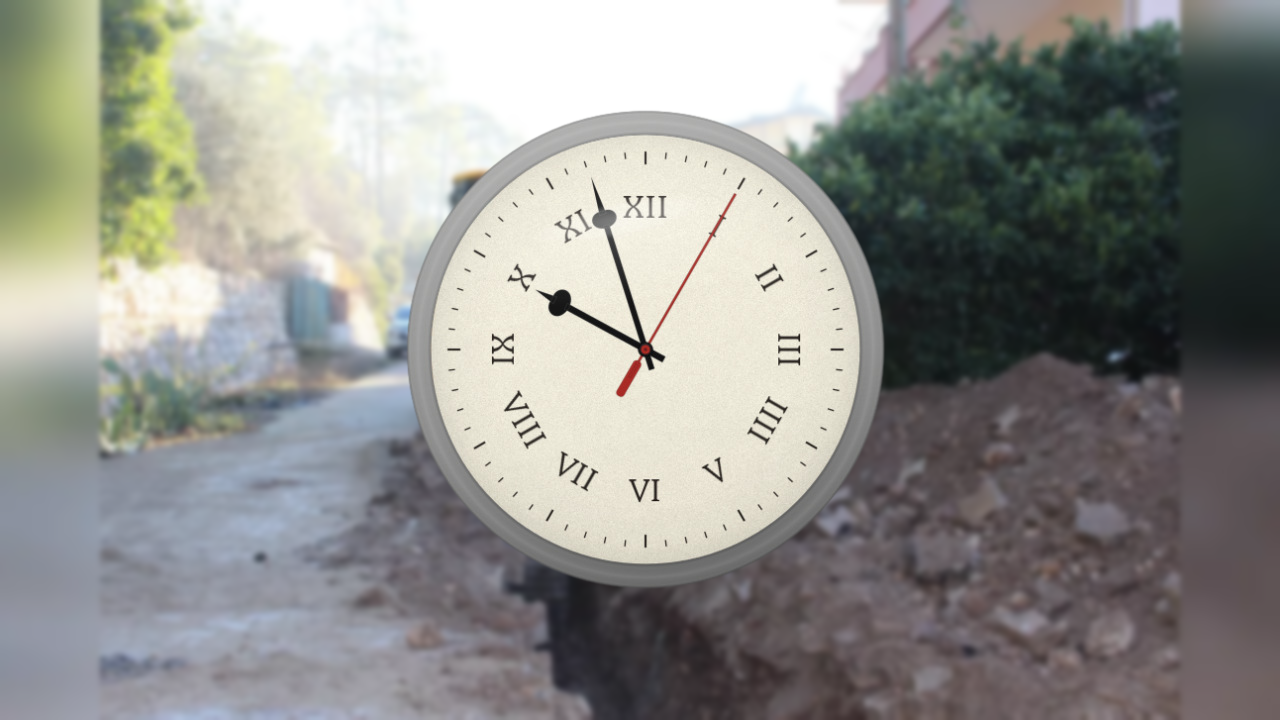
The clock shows 9.57.05
